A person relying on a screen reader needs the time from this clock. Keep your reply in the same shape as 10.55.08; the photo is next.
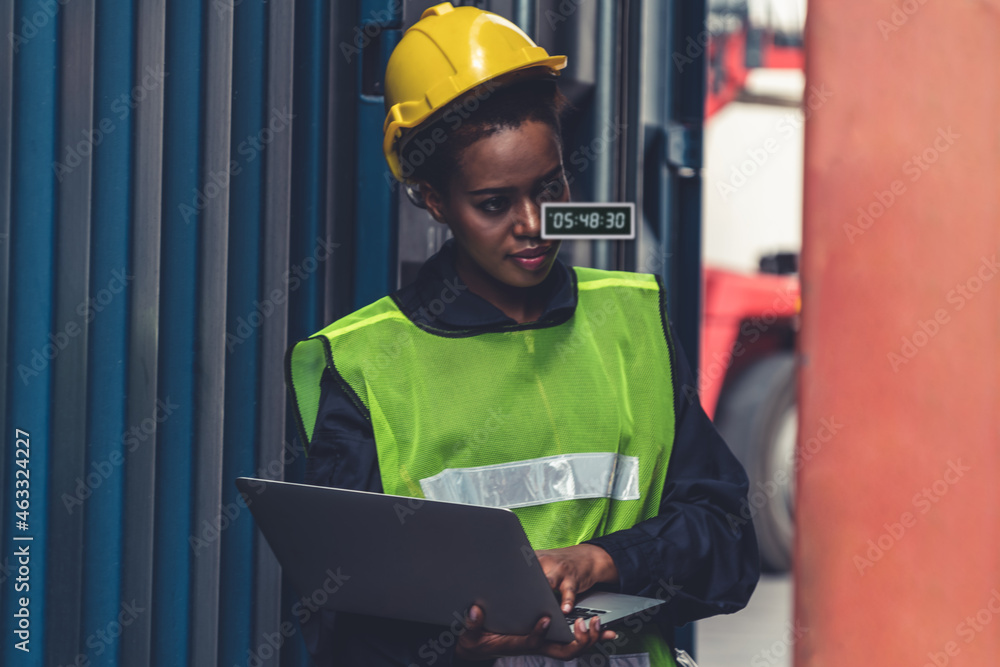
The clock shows 5.48.30
